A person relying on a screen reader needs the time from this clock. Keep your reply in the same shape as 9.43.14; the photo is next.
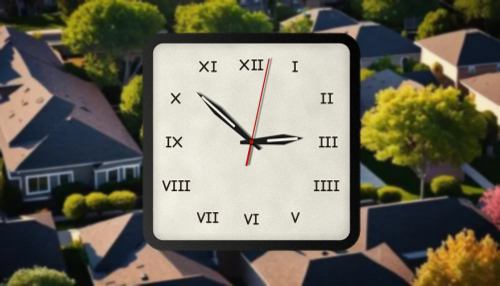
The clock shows 2.52.02
